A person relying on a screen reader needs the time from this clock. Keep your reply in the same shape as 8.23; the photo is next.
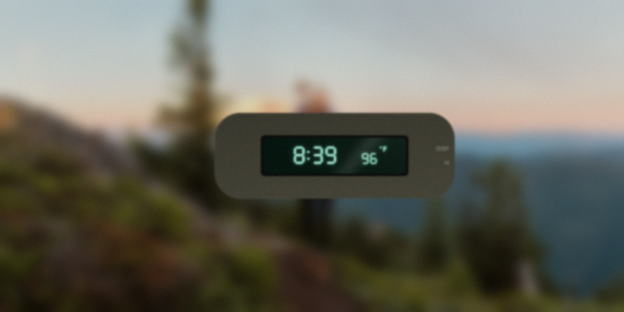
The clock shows 8.39
